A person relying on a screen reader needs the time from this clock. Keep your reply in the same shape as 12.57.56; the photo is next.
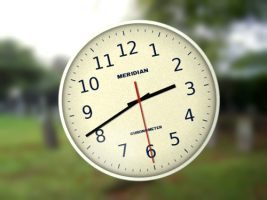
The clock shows 2.41.30
